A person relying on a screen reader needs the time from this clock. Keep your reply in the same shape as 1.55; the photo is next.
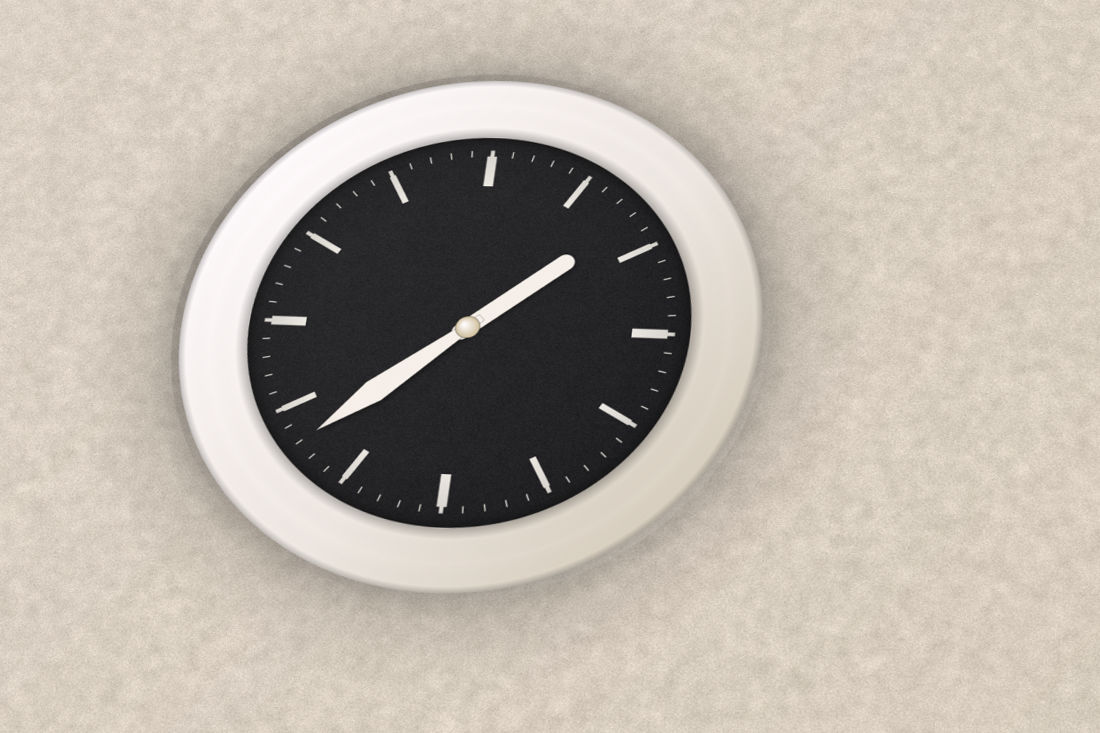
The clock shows 1.38
